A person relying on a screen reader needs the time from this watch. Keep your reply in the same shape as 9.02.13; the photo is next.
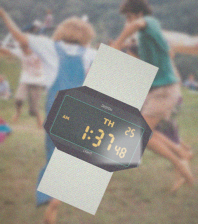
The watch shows 1.37.48
